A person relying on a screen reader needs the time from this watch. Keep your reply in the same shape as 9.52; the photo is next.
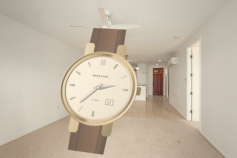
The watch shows 2.37
